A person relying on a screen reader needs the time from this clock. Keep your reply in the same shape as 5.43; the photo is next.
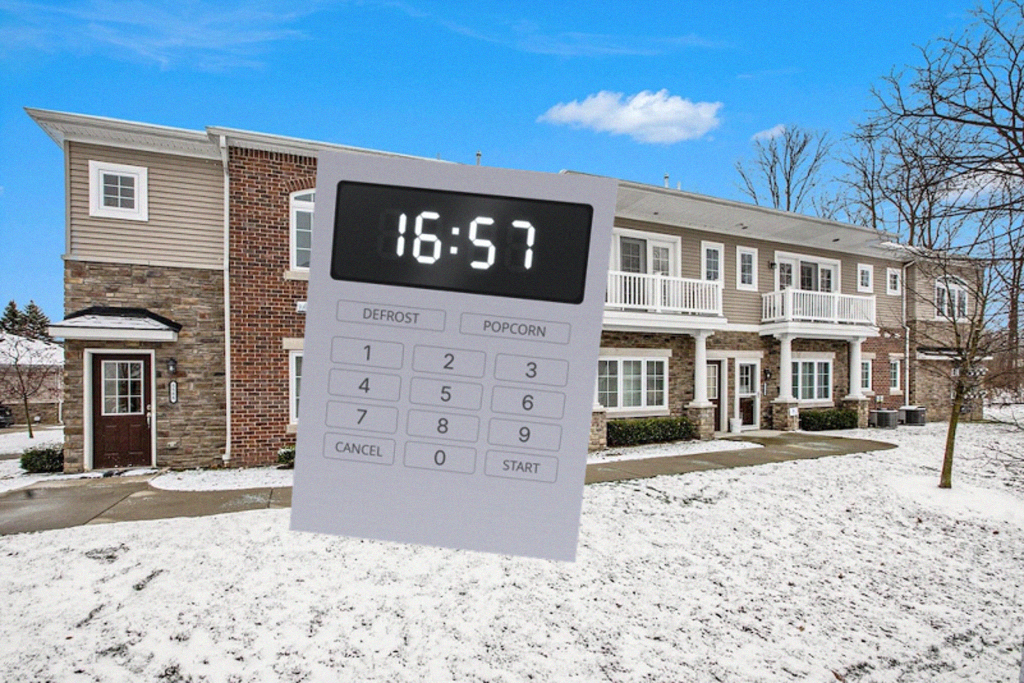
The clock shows 16.57
